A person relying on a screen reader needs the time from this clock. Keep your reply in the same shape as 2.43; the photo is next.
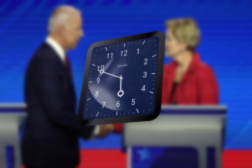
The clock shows 5.49
